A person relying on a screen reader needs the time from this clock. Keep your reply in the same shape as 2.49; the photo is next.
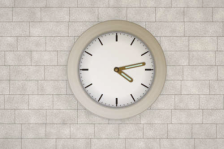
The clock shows 4.13
